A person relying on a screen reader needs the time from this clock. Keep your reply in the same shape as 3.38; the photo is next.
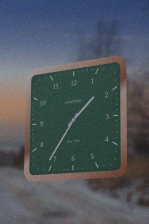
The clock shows 1.36
